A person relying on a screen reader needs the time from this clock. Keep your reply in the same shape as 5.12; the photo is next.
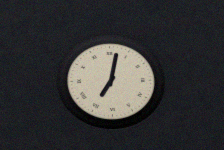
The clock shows 7.02
